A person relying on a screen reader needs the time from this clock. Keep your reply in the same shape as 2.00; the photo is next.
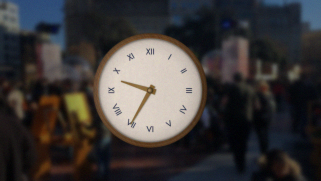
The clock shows 9.35
